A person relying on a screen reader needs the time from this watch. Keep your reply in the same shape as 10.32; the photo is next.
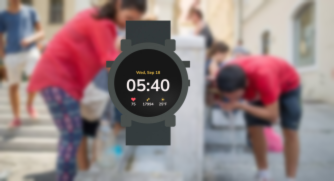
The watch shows 5.40
